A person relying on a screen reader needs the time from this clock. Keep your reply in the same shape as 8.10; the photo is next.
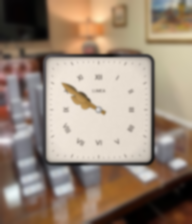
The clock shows 9.51
